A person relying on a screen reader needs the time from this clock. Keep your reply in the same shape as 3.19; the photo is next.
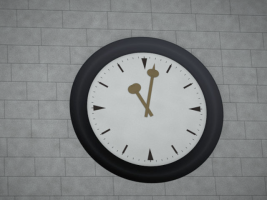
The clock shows 11.02
